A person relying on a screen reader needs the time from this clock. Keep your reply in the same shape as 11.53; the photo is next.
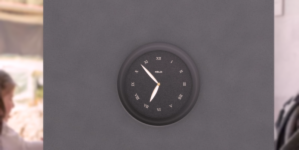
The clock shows 6.53
